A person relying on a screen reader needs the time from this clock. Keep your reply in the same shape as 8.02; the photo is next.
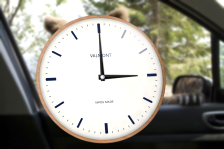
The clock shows 3.00
